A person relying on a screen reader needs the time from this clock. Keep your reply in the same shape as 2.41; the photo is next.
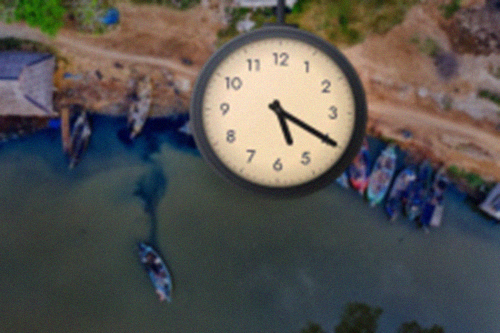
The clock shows 5.20
